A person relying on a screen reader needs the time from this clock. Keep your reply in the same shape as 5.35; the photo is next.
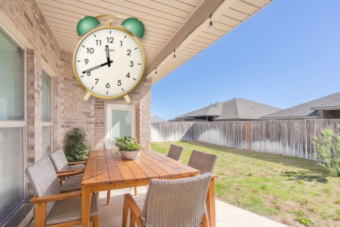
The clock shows 11.41
